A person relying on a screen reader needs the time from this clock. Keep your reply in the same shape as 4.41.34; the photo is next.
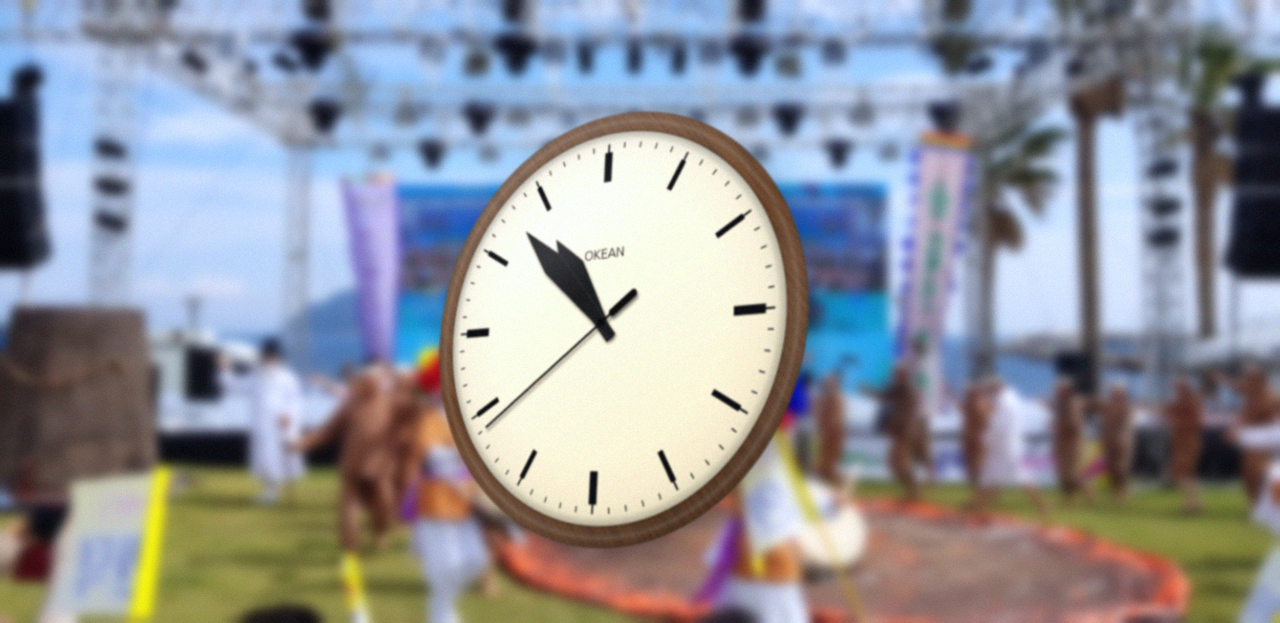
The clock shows 10.52.39
